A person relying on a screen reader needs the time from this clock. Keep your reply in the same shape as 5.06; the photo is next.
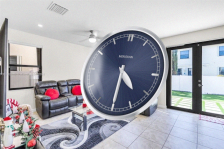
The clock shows 4.30
